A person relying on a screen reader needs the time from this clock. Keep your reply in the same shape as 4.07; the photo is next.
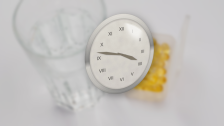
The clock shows 3.47
